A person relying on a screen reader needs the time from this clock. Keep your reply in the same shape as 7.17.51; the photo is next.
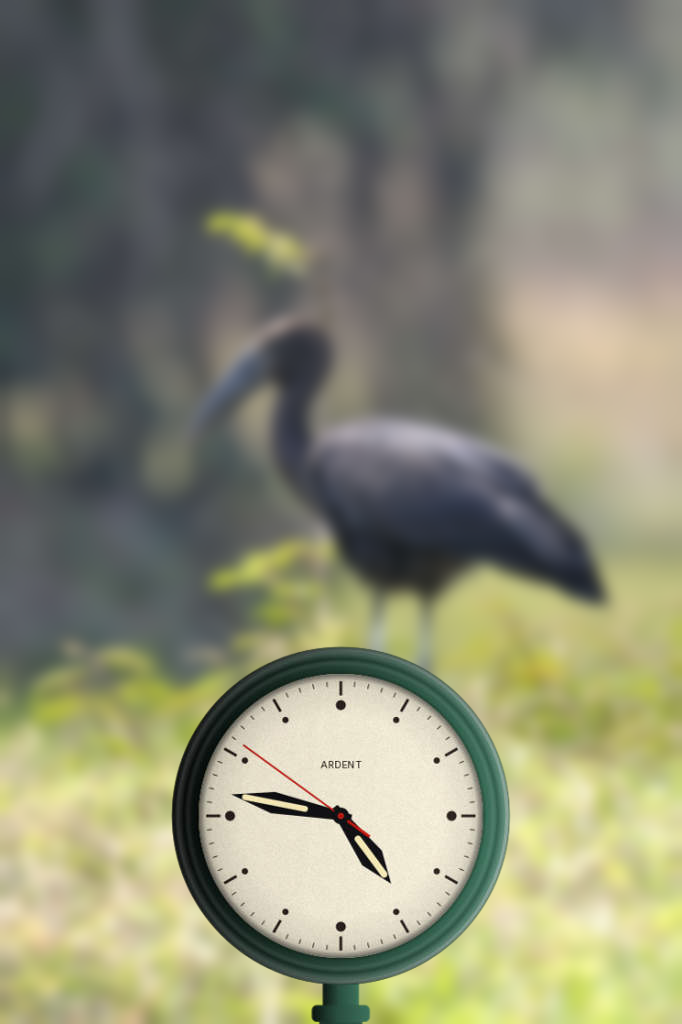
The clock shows 4.46.51
